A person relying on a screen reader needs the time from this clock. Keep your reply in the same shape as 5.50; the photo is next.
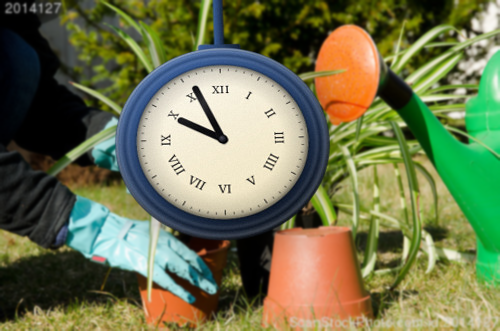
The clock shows 9.56
